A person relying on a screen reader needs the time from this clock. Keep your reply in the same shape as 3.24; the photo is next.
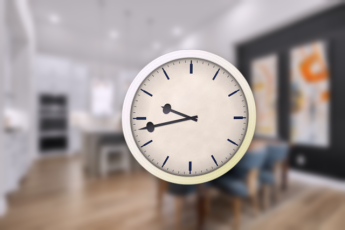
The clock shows 9.43
